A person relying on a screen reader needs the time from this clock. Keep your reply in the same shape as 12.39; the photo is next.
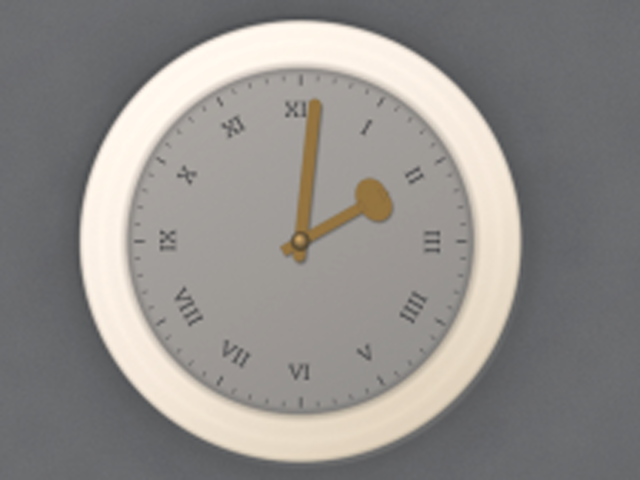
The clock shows 2.01
